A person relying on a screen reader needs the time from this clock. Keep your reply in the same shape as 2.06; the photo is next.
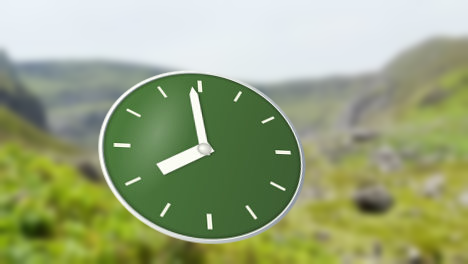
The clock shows 7.59
